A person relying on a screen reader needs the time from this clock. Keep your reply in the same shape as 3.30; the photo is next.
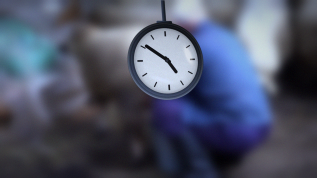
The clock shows 4.51
